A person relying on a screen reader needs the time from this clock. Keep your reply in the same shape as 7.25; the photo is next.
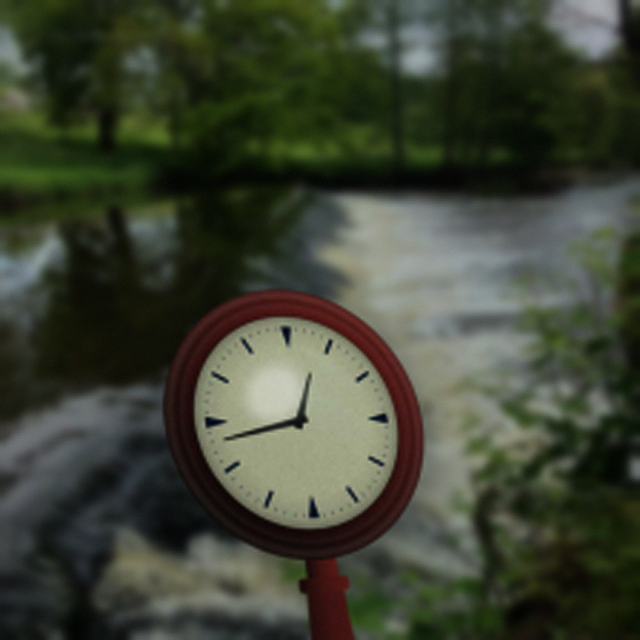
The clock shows 12.43
